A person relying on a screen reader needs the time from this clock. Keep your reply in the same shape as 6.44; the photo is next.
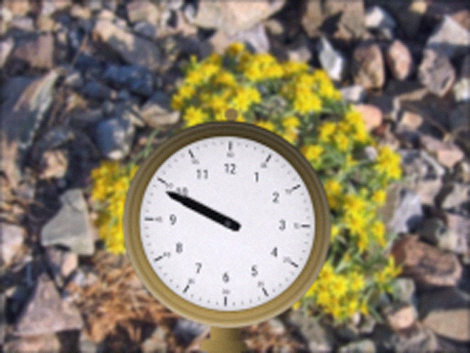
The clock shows 9.49
